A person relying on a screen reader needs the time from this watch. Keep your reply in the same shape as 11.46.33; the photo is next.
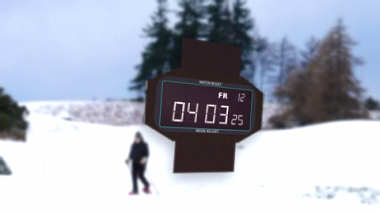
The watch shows 4.03.25
